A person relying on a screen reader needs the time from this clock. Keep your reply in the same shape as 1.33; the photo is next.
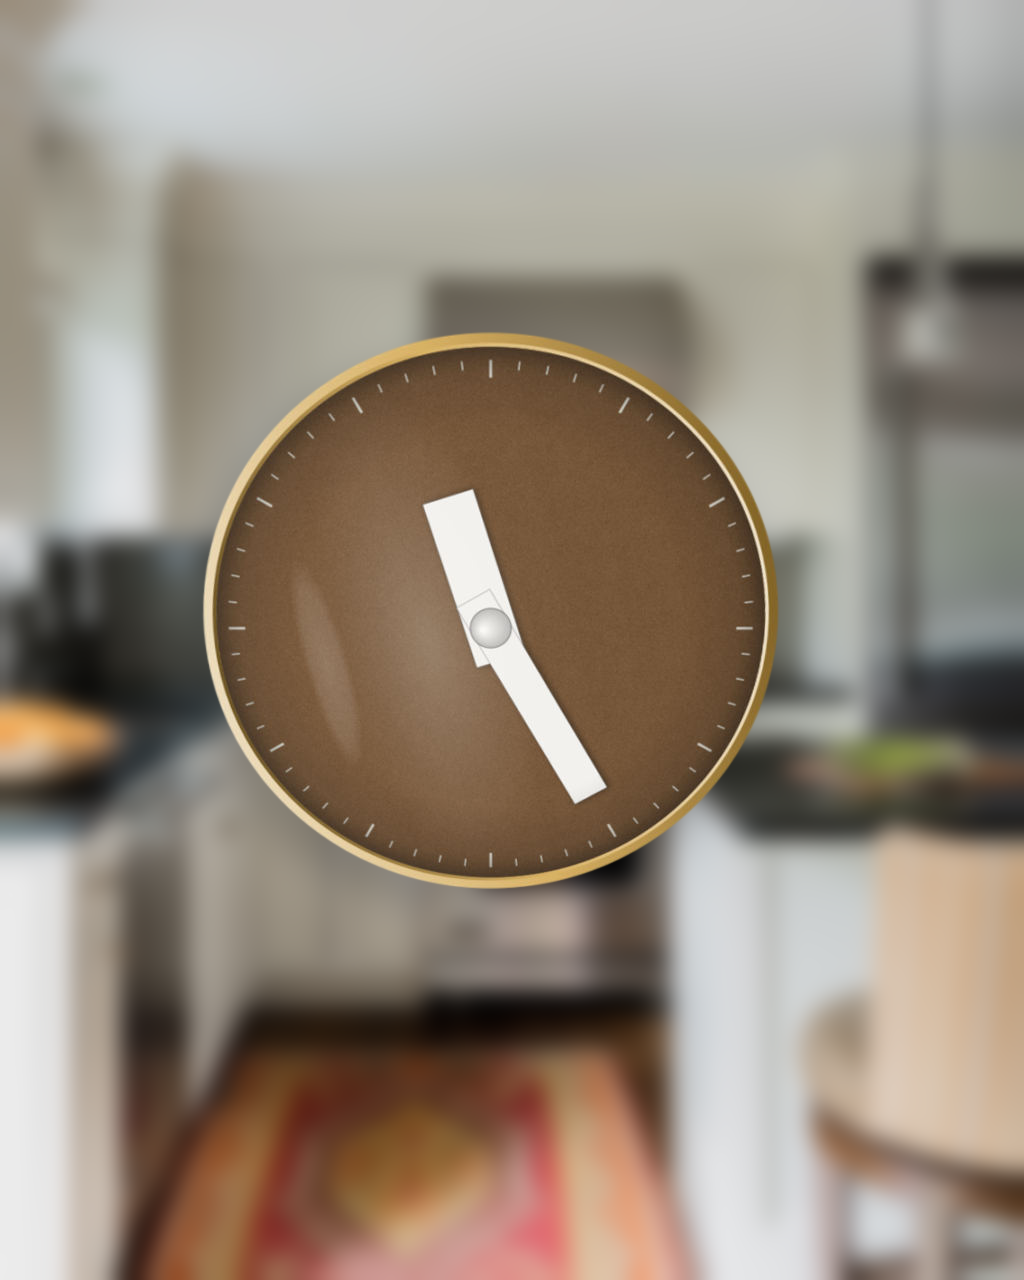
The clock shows 11.25
